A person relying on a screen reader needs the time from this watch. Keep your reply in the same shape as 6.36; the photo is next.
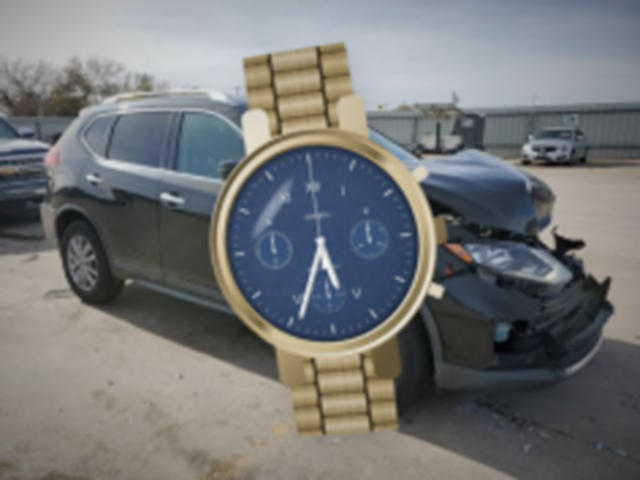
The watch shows 5.34
